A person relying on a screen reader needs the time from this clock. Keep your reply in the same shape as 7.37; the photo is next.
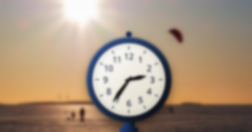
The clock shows 2.36
